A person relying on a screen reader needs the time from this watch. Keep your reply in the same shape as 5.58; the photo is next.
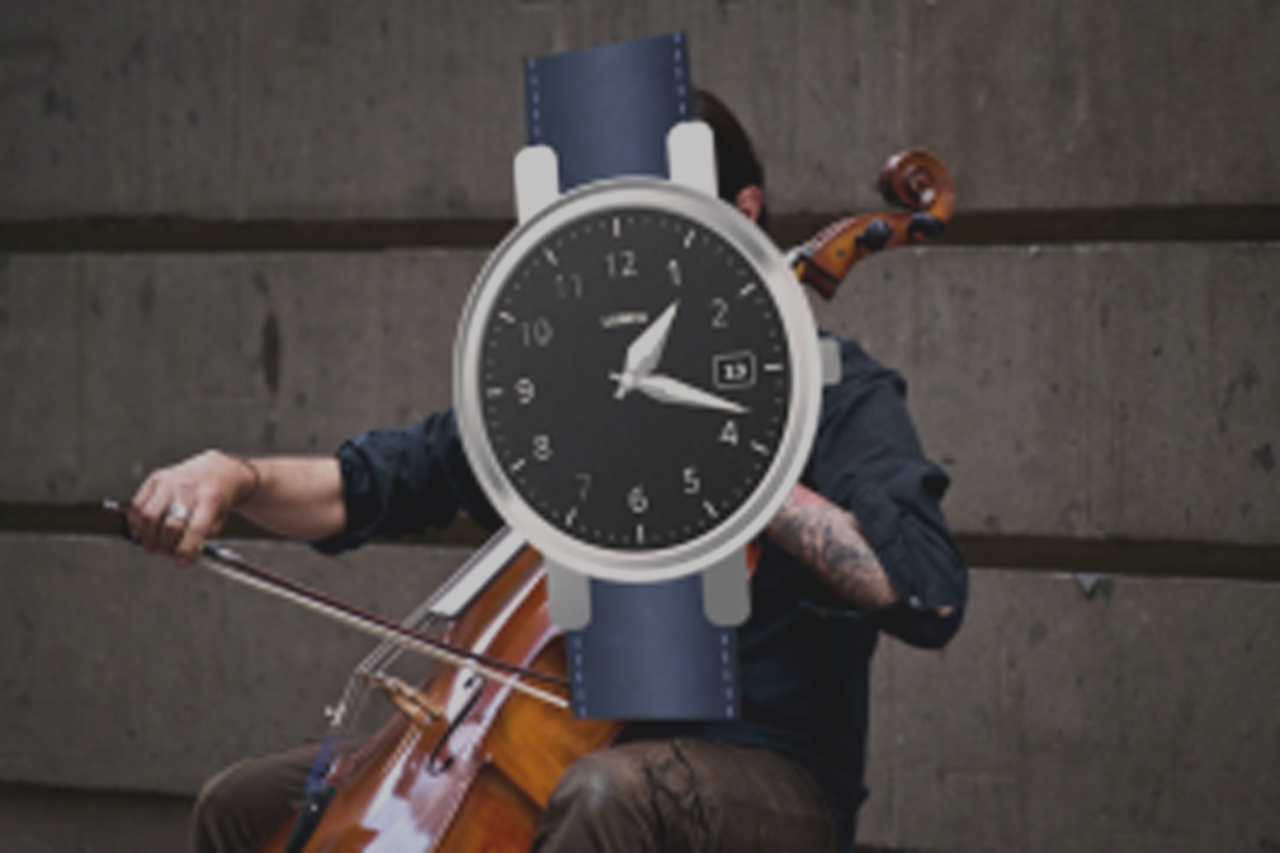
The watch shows 1.18
